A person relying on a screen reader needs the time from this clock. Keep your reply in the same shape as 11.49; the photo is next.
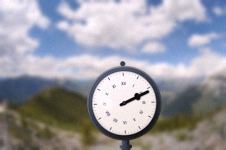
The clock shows 2.11
